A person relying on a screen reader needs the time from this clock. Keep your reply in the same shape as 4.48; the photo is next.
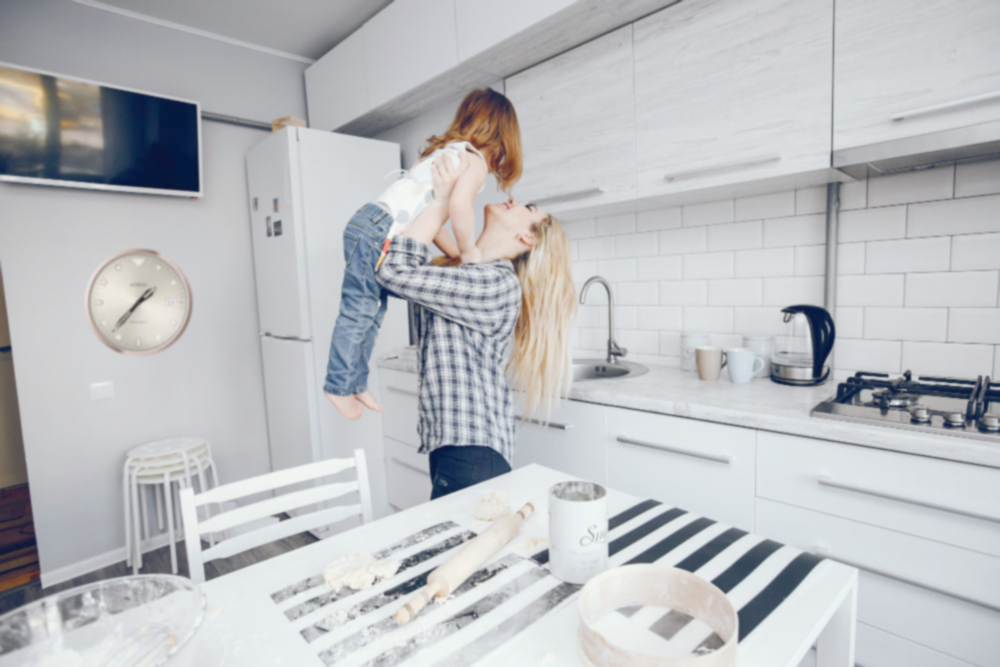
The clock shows 1.37
